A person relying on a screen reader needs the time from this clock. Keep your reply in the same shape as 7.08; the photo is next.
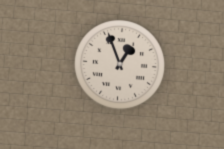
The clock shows 12.56
